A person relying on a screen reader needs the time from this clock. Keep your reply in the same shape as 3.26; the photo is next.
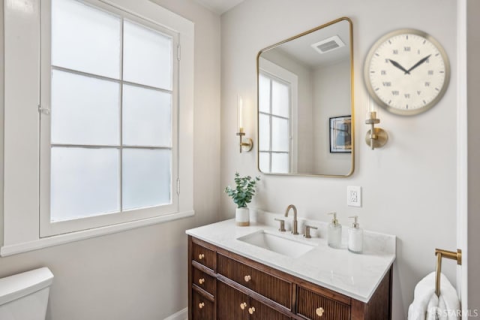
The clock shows 10.09
